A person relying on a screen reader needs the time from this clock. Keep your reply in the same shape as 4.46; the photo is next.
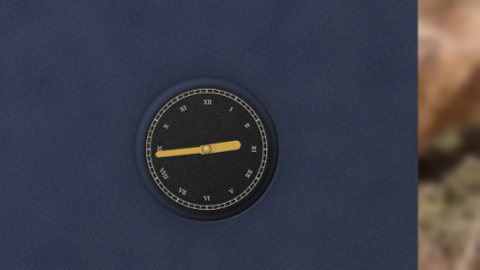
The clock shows 2.44
